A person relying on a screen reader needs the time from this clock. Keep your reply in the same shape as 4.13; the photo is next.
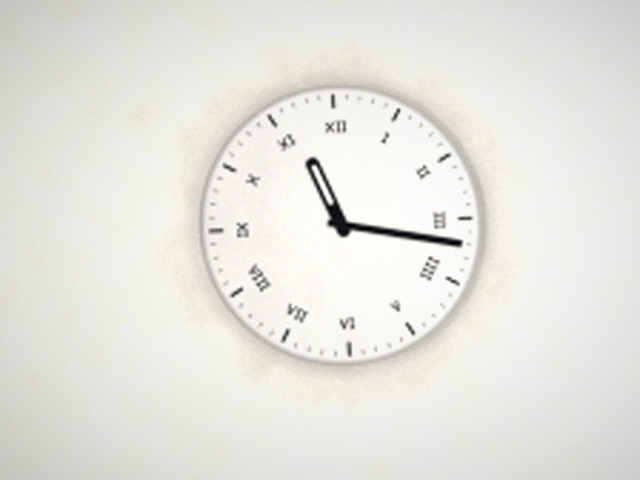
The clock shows 11.17
